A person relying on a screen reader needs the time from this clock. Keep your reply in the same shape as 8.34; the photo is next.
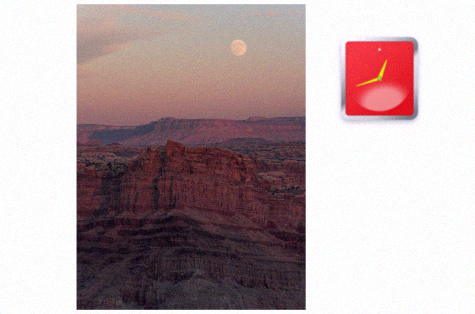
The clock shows 12.42
